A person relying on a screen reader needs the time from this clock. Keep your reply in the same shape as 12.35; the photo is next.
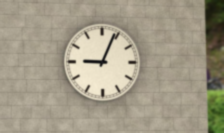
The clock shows 9.04
